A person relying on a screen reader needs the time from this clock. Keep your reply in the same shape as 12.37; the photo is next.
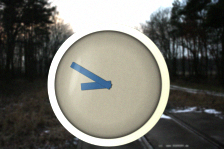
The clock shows 8.50
